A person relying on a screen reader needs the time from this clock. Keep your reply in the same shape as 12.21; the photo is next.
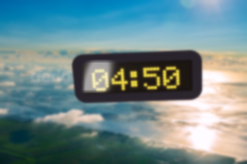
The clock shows 4.50
